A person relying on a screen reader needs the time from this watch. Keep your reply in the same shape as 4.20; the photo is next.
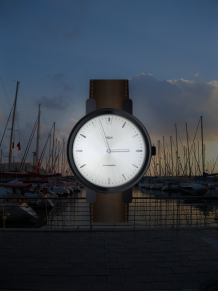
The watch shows 2.57
